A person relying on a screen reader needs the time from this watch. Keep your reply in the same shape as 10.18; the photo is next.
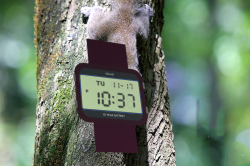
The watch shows 10.37
